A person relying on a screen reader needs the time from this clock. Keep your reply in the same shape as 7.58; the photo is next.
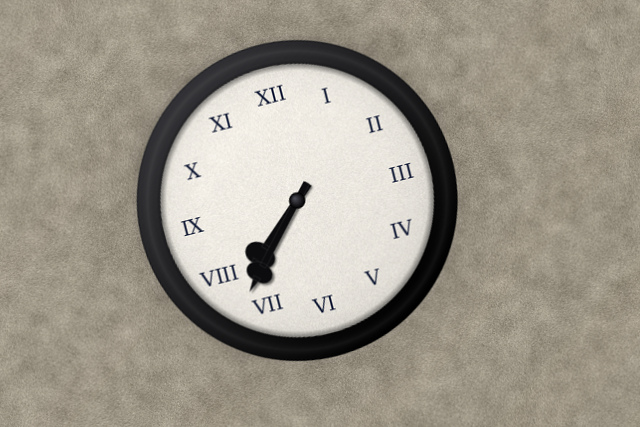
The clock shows 7.37
